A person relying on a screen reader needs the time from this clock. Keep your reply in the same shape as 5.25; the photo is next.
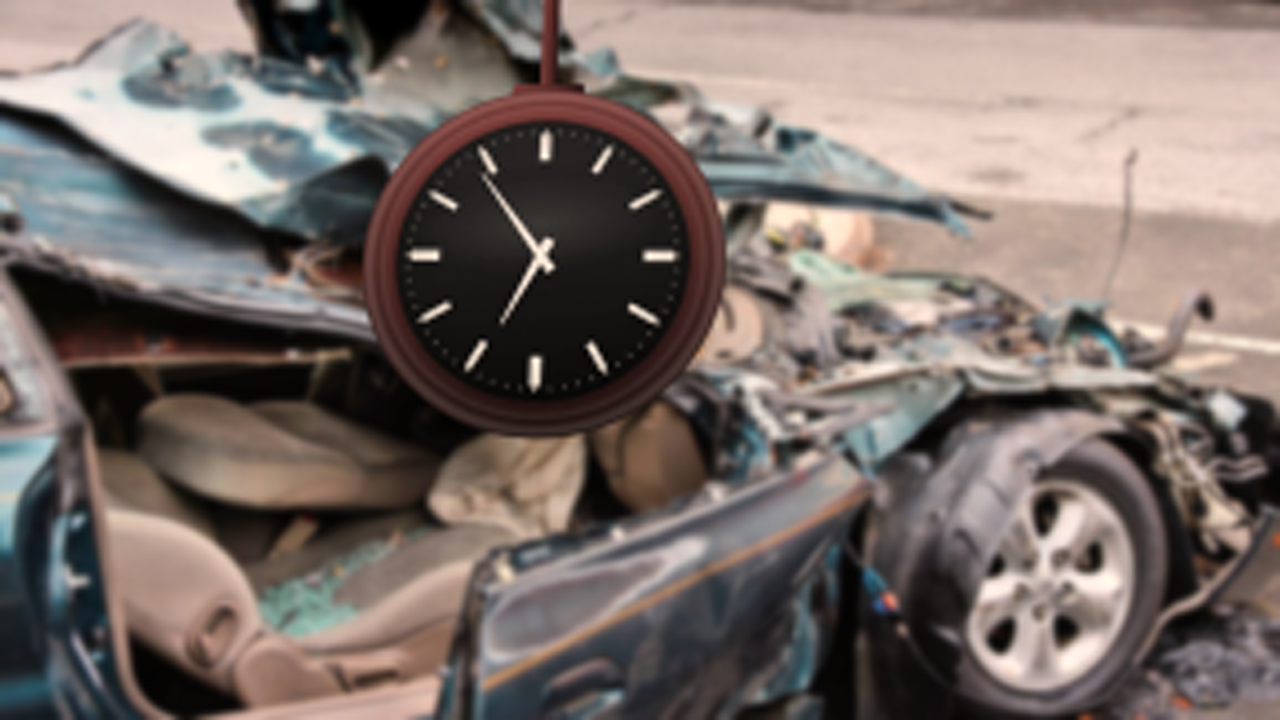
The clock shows 6.54
